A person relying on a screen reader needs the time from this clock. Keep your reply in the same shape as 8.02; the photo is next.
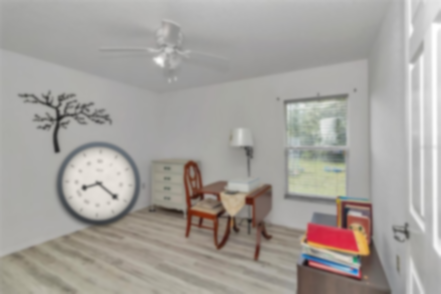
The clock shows 8.21
